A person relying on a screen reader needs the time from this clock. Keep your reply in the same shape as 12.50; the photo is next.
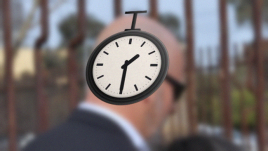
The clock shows 1.30
